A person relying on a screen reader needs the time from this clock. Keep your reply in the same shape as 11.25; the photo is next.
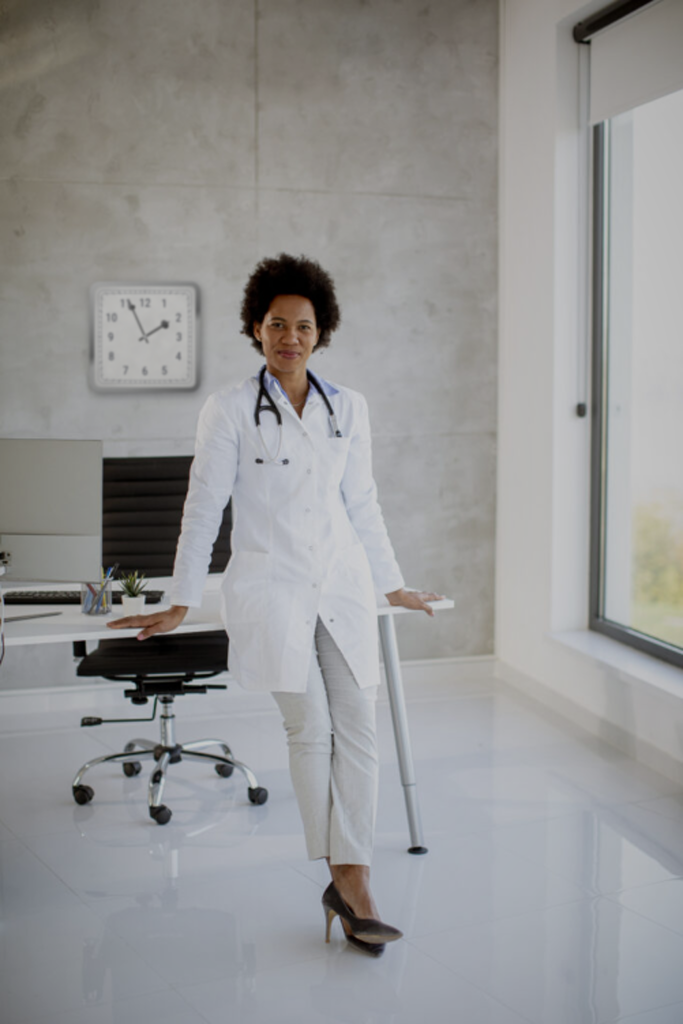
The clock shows 1.56
